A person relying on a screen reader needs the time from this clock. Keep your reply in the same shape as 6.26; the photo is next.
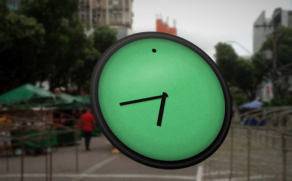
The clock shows 6.44
